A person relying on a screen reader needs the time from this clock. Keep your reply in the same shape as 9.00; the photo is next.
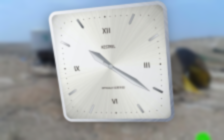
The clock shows 10.21
